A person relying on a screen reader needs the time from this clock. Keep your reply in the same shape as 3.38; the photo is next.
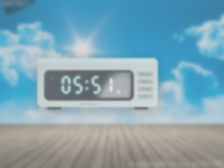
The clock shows 5.51
